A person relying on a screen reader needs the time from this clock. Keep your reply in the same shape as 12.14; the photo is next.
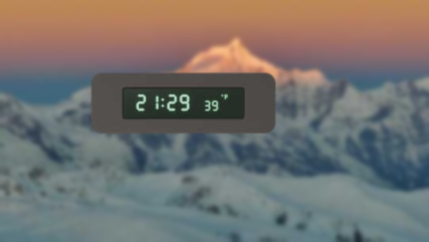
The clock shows 21.29
